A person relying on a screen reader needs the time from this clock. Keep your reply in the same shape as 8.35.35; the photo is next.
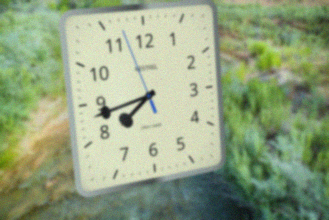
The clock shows 7.42.57
